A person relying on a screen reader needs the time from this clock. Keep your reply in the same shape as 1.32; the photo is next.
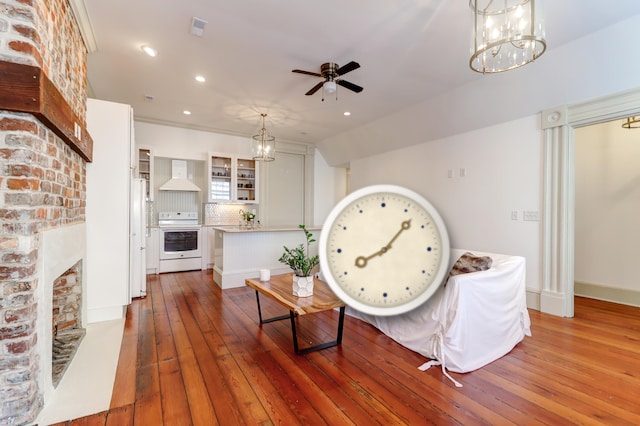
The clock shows 8.07
